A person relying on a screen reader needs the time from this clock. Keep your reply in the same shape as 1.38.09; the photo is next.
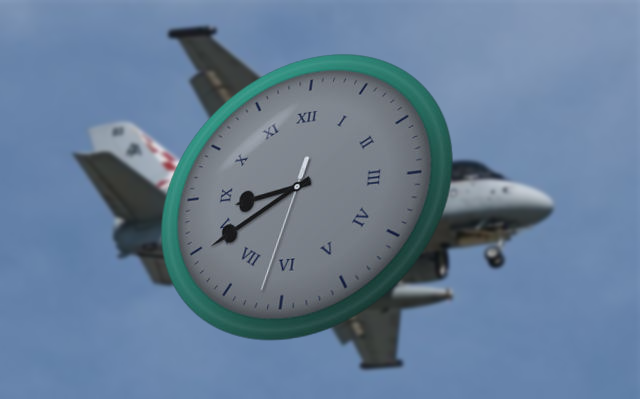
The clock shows 8.39.32
